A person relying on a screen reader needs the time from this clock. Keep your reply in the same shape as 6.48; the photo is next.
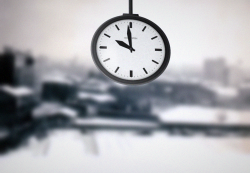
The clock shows 9.59
